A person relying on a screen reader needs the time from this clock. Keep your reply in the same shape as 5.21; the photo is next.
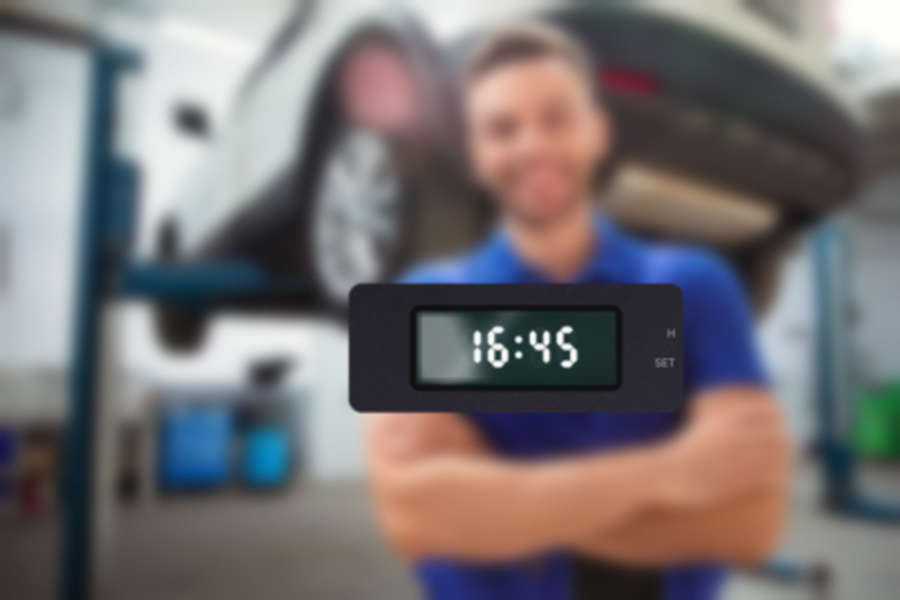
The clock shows 16.45
